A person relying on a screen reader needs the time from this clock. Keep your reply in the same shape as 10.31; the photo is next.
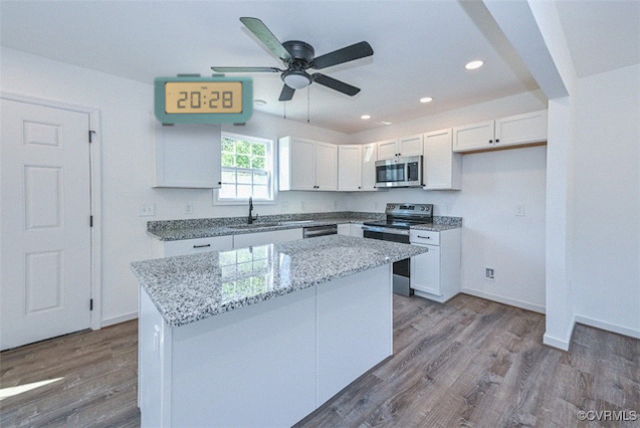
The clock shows 20.28
